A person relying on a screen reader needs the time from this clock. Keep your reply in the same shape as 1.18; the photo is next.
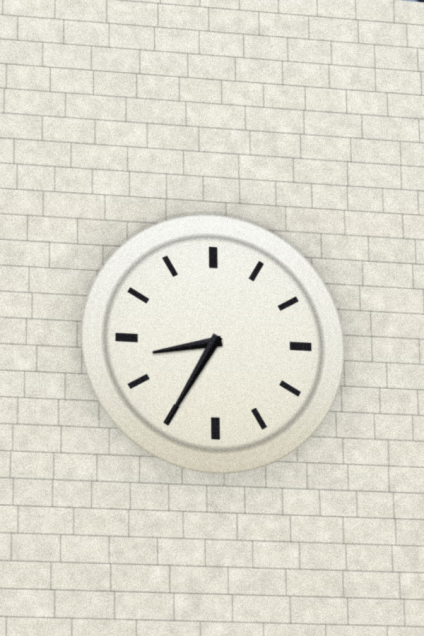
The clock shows 8.35
